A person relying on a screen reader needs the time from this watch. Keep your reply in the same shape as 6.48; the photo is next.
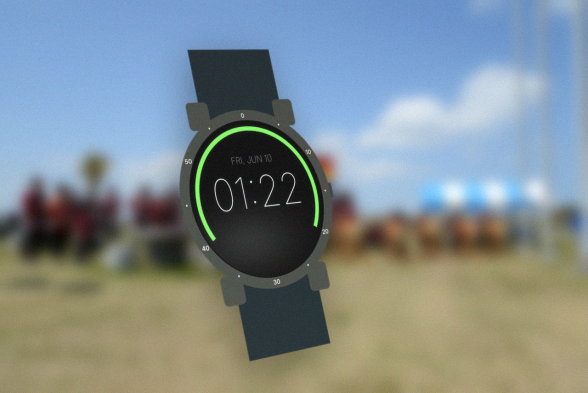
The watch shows 1.22
